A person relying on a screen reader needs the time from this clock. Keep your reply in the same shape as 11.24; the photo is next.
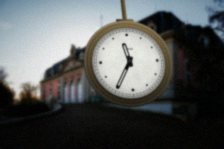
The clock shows 11.35
